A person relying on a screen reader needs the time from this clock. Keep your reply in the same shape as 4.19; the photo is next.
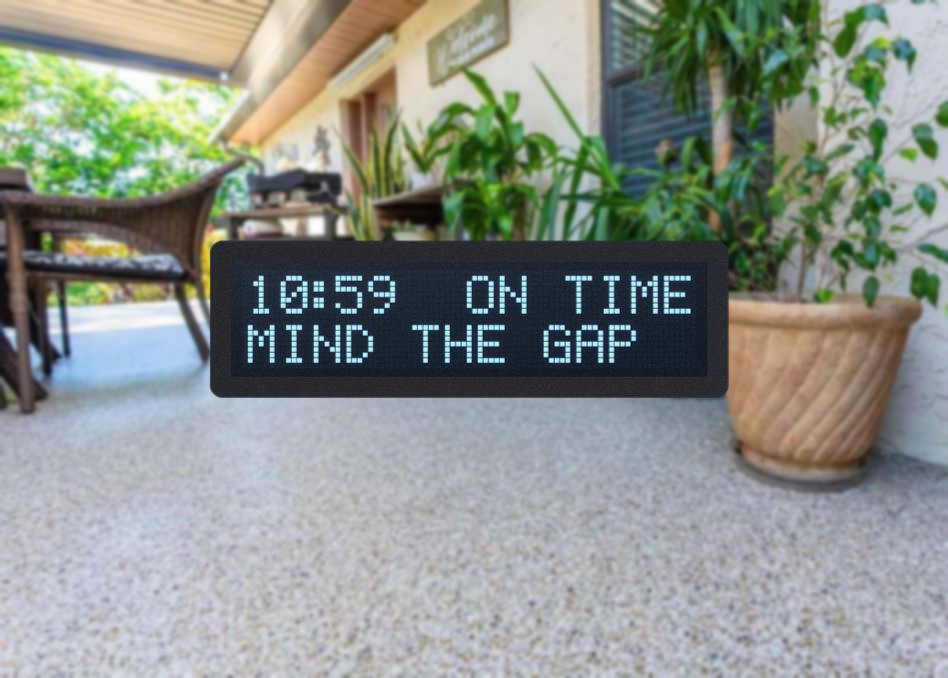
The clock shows 10.59
